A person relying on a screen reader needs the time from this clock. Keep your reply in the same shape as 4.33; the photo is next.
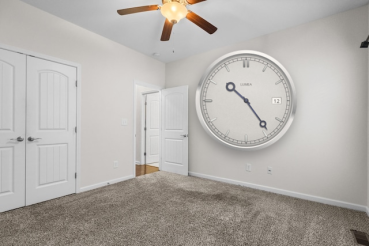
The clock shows 10.24
